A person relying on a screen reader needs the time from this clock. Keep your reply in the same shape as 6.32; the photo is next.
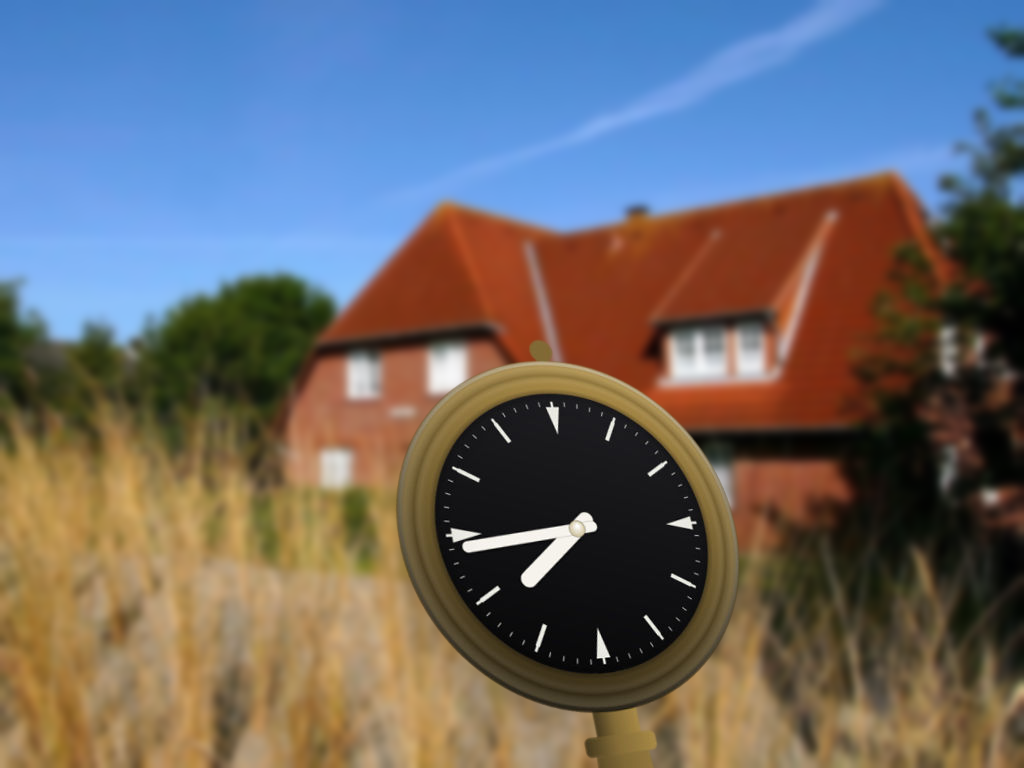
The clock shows 7.44
